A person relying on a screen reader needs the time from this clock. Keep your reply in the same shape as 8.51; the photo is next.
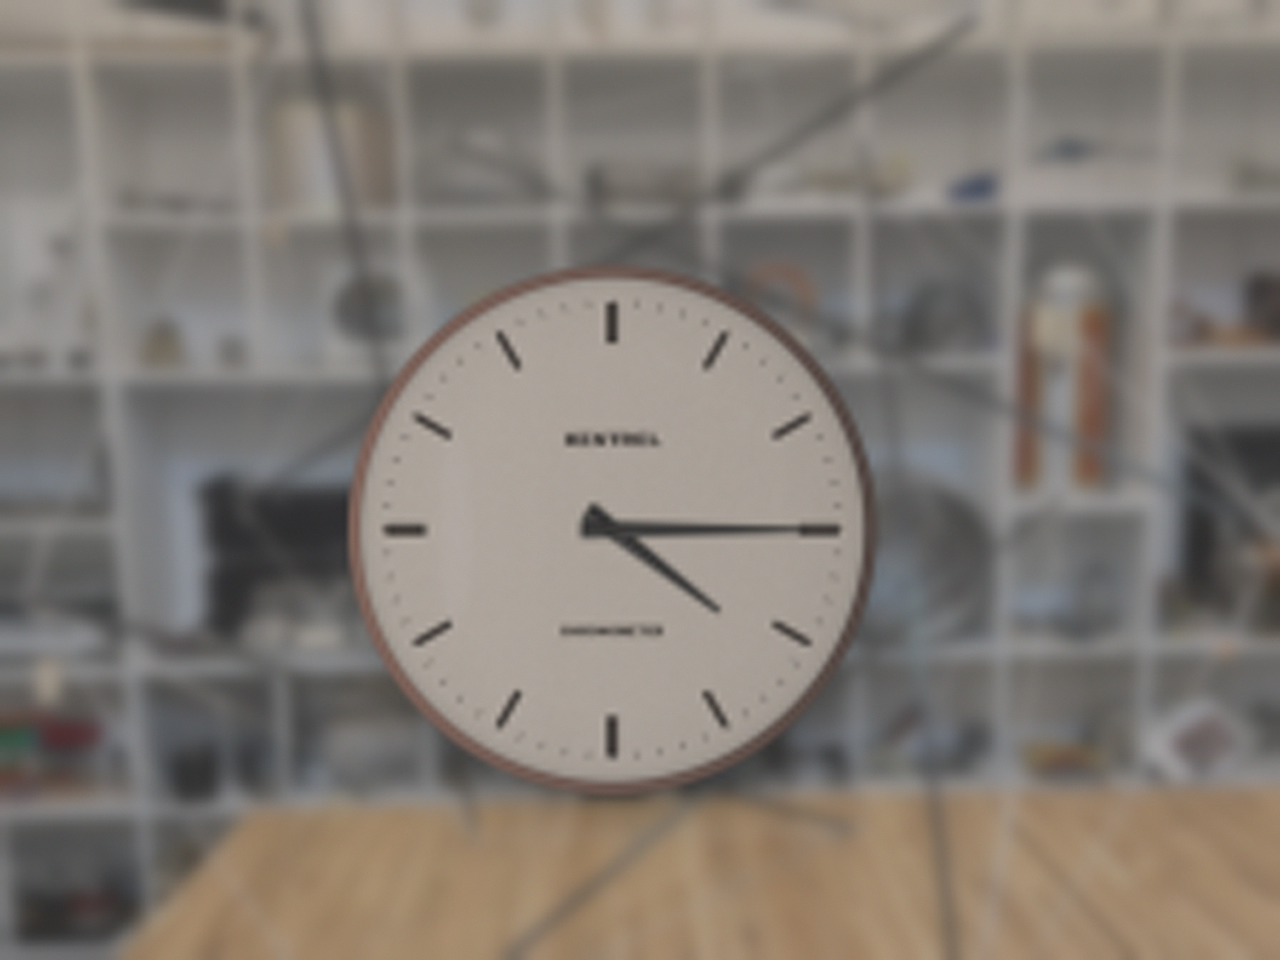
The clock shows 4.15
